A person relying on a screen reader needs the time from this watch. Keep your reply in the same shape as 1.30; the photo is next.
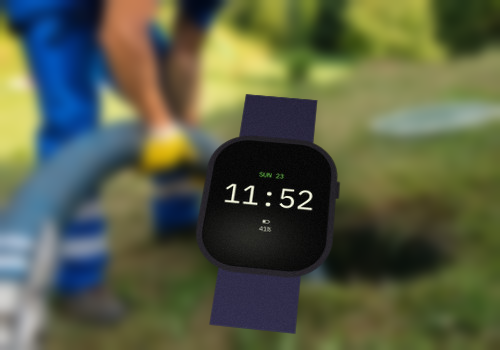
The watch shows 11.52
